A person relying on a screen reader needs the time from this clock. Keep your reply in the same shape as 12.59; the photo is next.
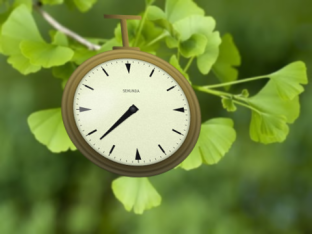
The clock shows 7.38
